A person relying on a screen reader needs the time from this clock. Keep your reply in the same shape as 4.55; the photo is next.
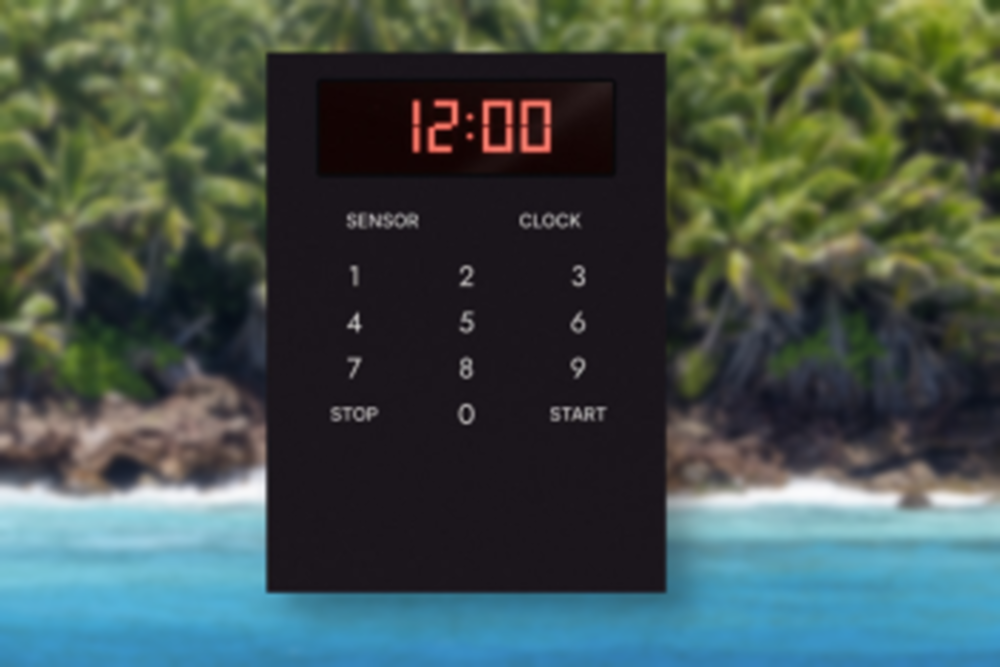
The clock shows 12.00
